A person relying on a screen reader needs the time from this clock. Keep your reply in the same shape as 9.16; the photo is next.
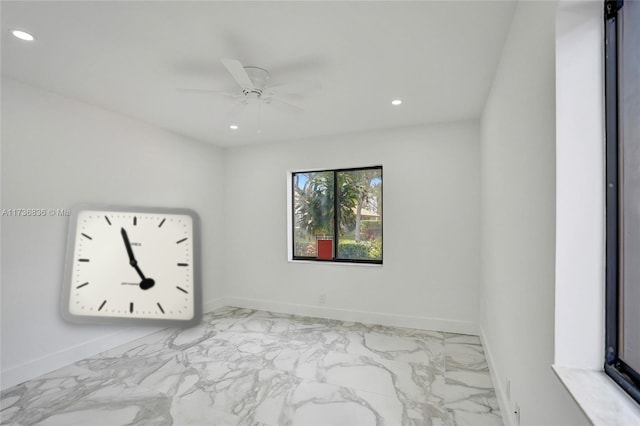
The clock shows 4.57
